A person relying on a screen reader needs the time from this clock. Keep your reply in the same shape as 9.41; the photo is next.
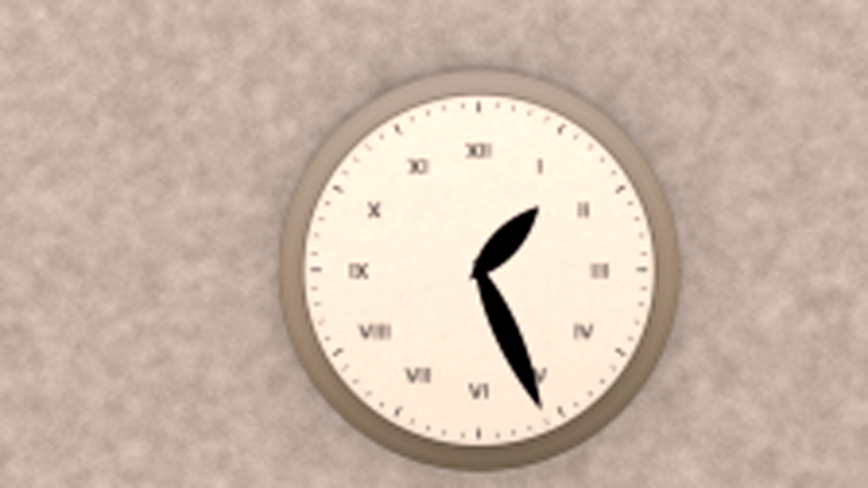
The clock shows 1.26
